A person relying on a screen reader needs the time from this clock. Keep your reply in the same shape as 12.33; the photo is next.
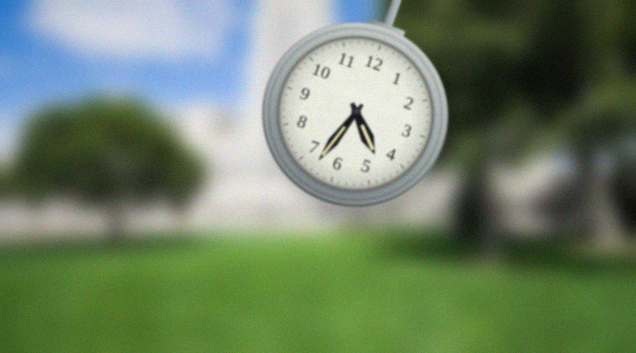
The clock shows 4.33
